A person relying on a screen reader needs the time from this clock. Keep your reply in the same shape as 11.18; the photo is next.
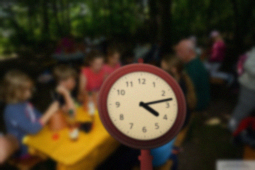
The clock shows 4.13
